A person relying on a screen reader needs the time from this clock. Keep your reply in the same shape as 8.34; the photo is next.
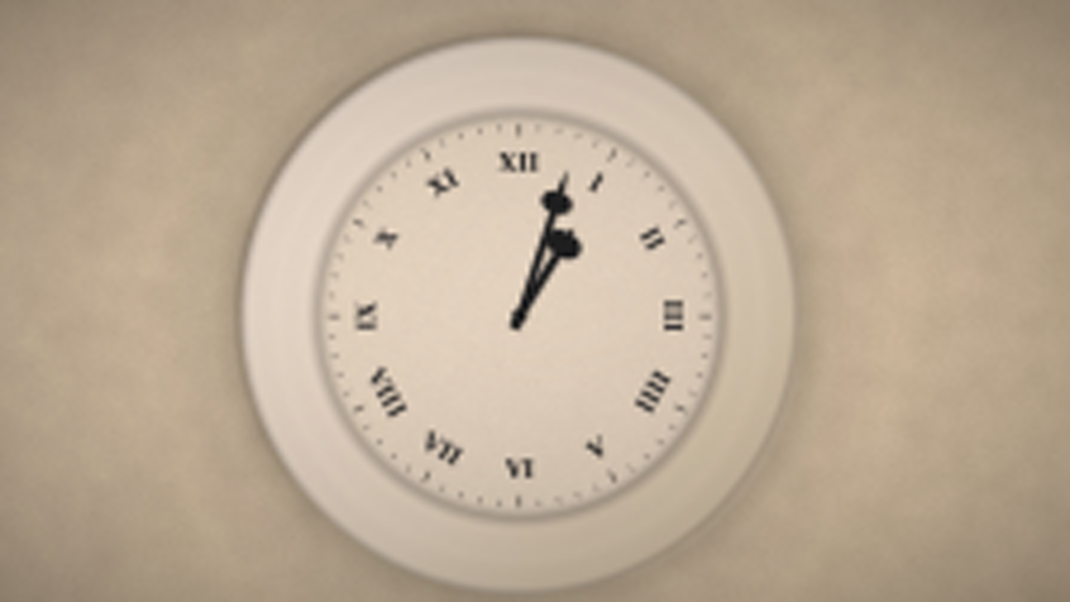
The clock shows 1.03
